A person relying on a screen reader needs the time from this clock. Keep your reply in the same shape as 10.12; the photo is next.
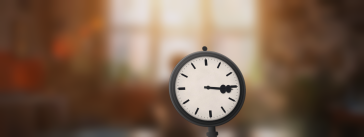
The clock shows 3.16
